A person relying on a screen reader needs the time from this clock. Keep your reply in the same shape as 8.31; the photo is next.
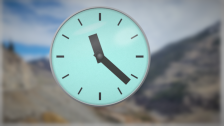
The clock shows 11.22
